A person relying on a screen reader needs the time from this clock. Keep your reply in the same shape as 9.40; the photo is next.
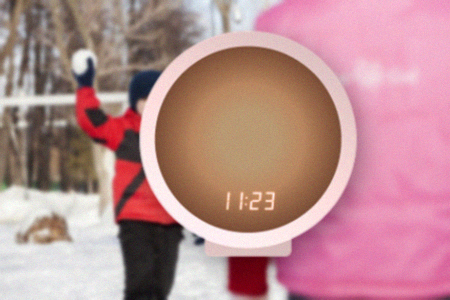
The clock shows 11.23
